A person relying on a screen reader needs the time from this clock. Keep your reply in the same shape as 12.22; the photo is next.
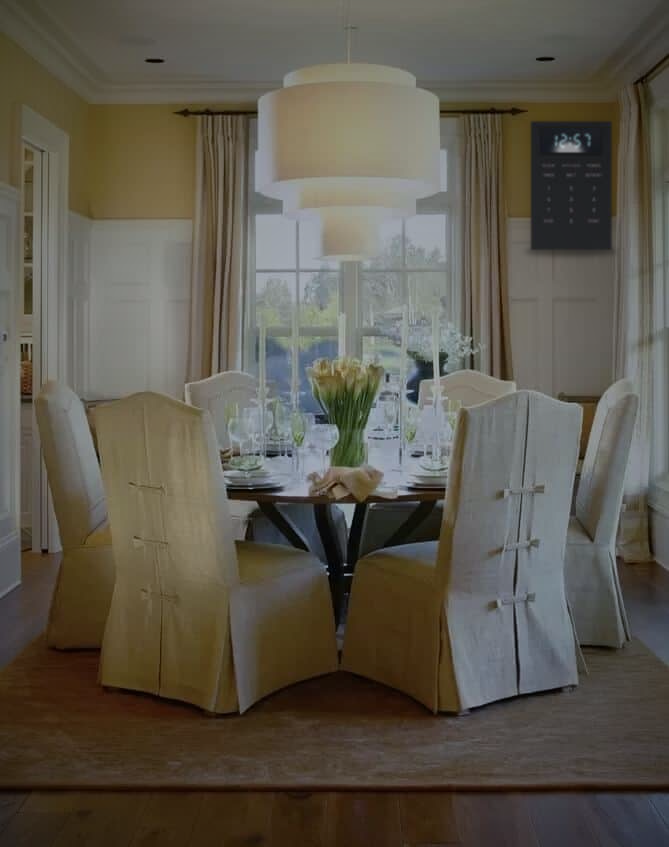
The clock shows 12.57
